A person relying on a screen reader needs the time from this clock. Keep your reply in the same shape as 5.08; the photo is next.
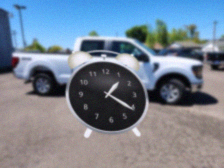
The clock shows 1.21
